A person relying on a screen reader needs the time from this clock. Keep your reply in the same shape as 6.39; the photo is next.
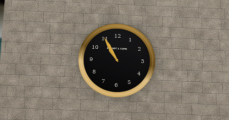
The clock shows 10.55
